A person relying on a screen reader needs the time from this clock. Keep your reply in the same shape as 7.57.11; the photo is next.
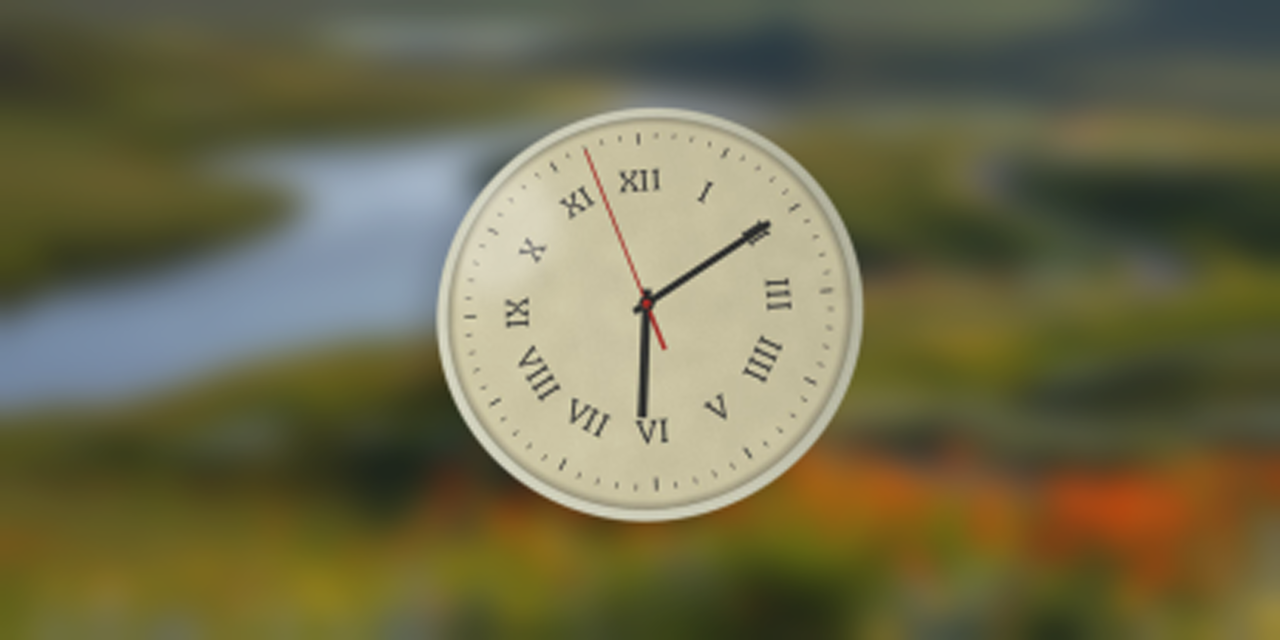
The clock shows 6.09.57
